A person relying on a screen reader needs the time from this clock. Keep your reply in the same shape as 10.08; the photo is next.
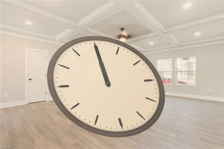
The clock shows 12.00
